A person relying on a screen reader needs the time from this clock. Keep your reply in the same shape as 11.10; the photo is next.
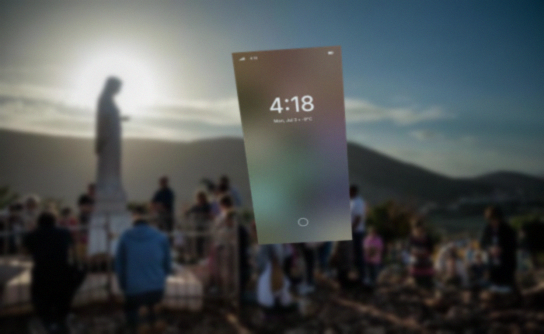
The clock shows 4.18
